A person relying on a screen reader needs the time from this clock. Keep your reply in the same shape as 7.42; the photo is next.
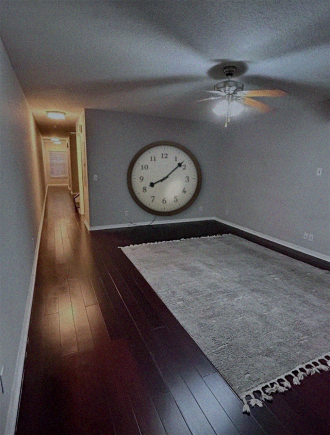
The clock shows 8.08
